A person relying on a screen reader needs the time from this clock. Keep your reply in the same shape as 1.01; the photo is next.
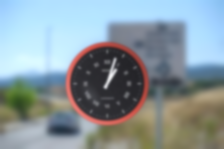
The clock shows 1.03
